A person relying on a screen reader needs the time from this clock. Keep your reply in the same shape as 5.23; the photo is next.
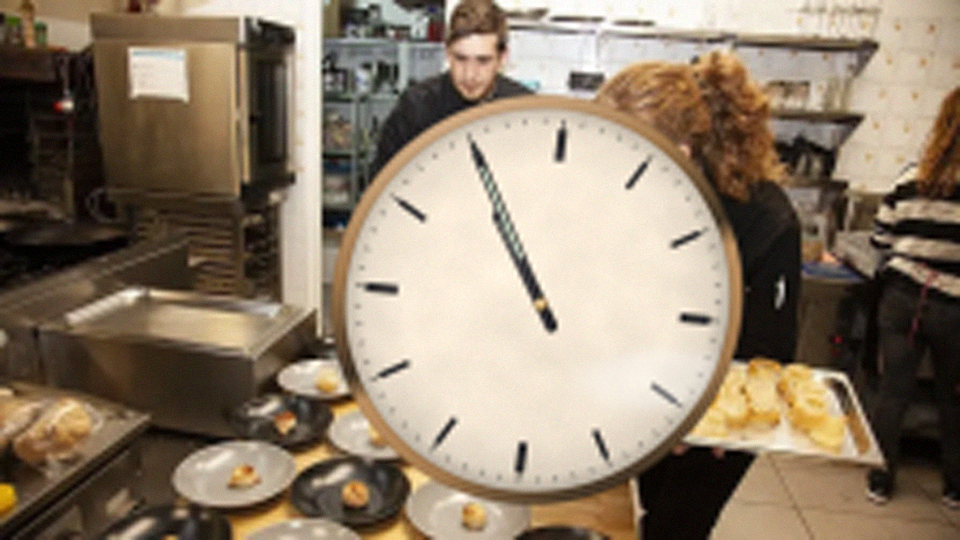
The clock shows 10.55
